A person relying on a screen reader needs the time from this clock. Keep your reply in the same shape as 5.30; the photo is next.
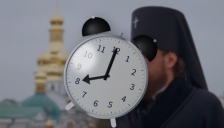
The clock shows 8.00
